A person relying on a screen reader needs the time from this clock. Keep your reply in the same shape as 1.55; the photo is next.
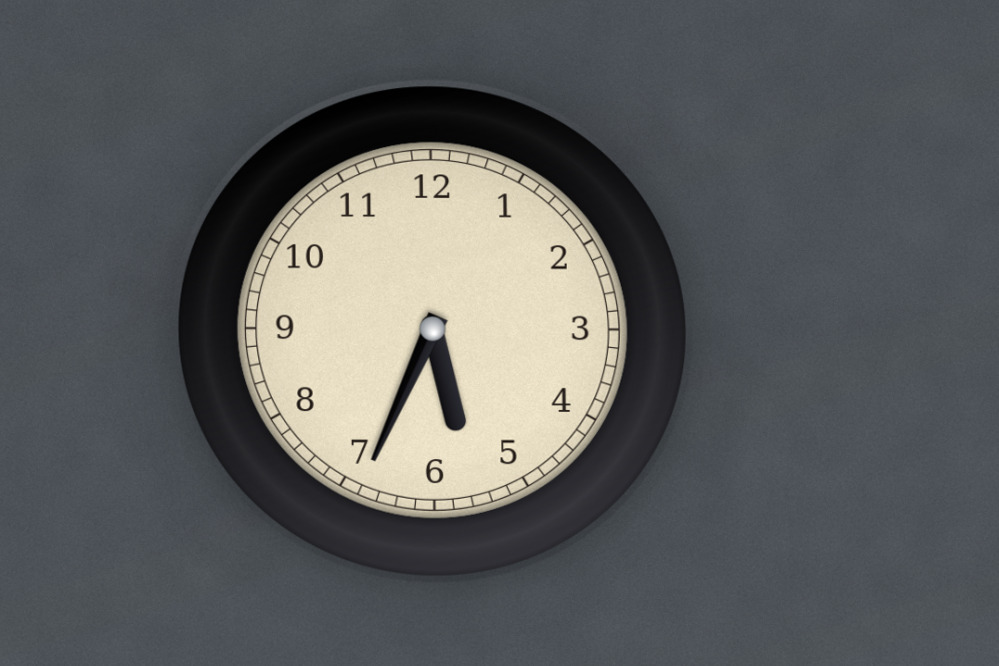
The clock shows 5.34
